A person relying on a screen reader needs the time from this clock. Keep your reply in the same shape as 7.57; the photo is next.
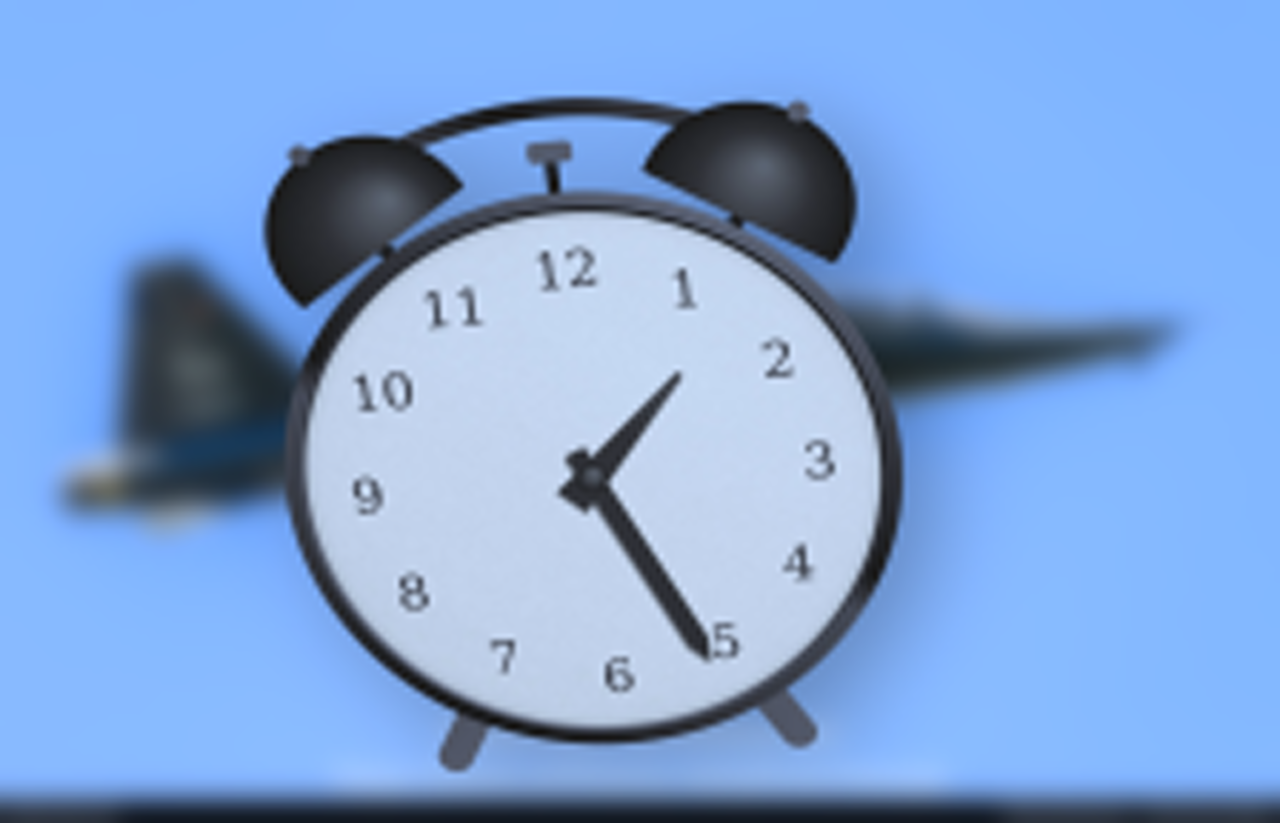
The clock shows 1.26
